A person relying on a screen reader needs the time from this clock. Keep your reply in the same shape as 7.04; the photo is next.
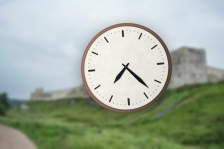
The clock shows 7.23
